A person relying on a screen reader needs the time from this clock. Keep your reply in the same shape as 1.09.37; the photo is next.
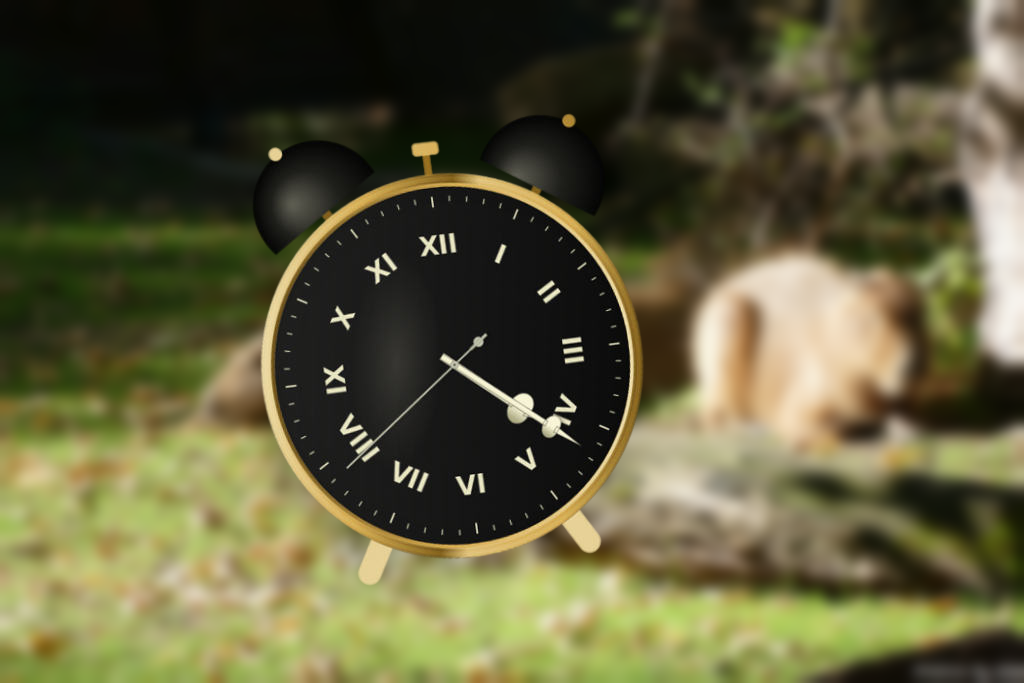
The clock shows 4.21.39
